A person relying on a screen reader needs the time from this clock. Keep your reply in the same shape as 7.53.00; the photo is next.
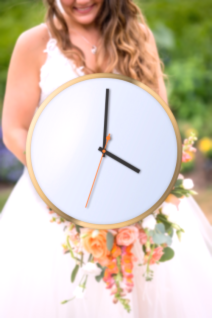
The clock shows 4.00.33
